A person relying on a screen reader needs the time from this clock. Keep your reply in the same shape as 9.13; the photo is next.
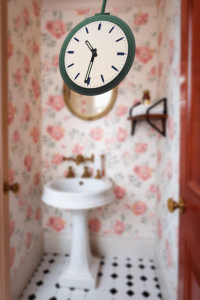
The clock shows 10.31
